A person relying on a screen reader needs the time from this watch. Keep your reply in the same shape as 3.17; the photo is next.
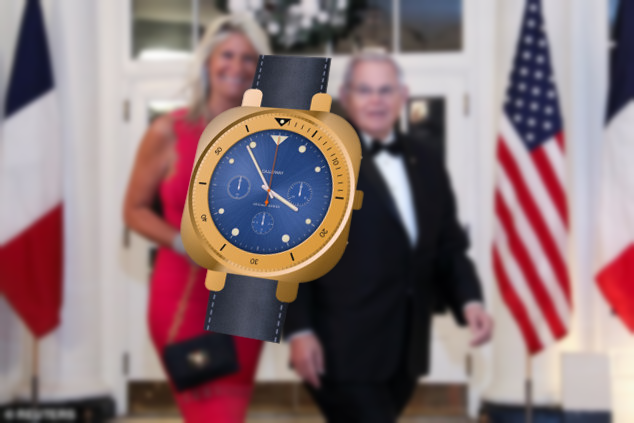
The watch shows 3.54
